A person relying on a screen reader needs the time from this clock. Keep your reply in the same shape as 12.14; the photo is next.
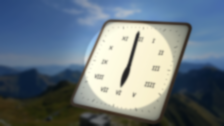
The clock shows 5.59
